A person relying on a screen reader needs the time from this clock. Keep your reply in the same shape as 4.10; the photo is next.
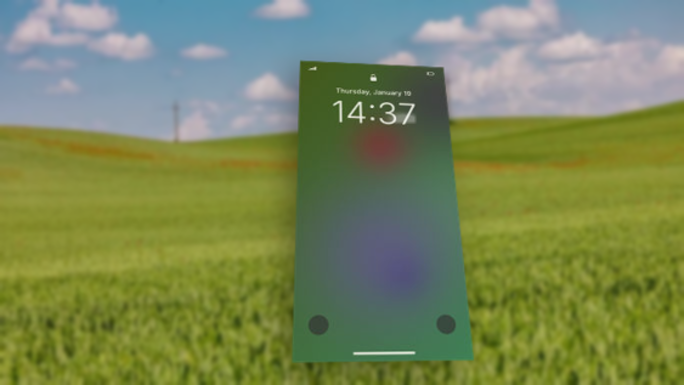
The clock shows 14.37
